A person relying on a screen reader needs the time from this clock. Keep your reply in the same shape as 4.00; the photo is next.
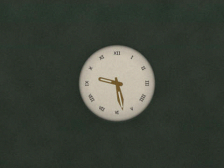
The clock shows 9.28
